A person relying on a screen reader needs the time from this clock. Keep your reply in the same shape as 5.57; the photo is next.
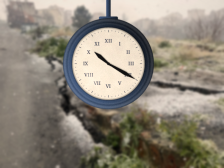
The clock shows 10.20
